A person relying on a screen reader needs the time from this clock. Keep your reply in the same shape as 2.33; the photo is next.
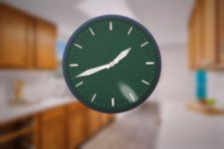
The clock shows 1.42
